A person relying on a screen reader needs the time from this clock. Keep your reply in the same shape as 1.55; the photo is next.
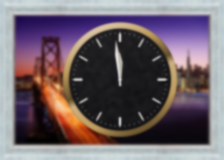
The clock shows 11.59
